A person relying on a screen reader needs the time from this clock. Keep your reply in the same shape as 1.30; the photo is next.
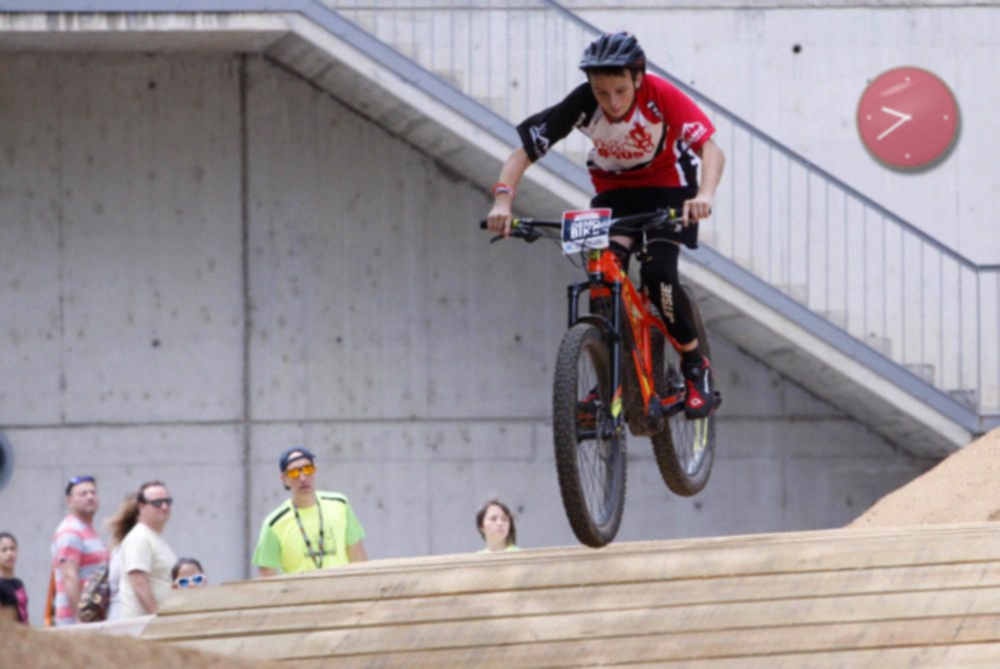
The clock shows 9.39
